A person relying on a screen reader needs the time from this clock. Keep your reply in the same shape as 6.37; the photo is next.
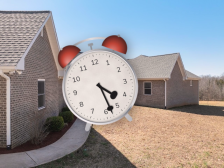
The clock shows 4.28
